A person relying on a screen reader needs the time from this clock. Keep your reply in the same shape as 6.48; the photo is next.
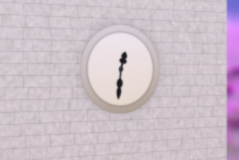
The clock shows 12.31
